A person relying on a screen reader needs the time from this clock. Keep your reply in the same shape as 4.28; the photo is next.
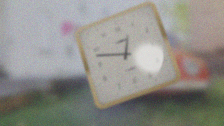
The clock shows 12.48
